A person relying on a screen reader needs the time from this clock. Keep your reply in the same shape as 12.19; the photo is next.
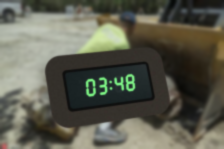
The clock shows 3.48
